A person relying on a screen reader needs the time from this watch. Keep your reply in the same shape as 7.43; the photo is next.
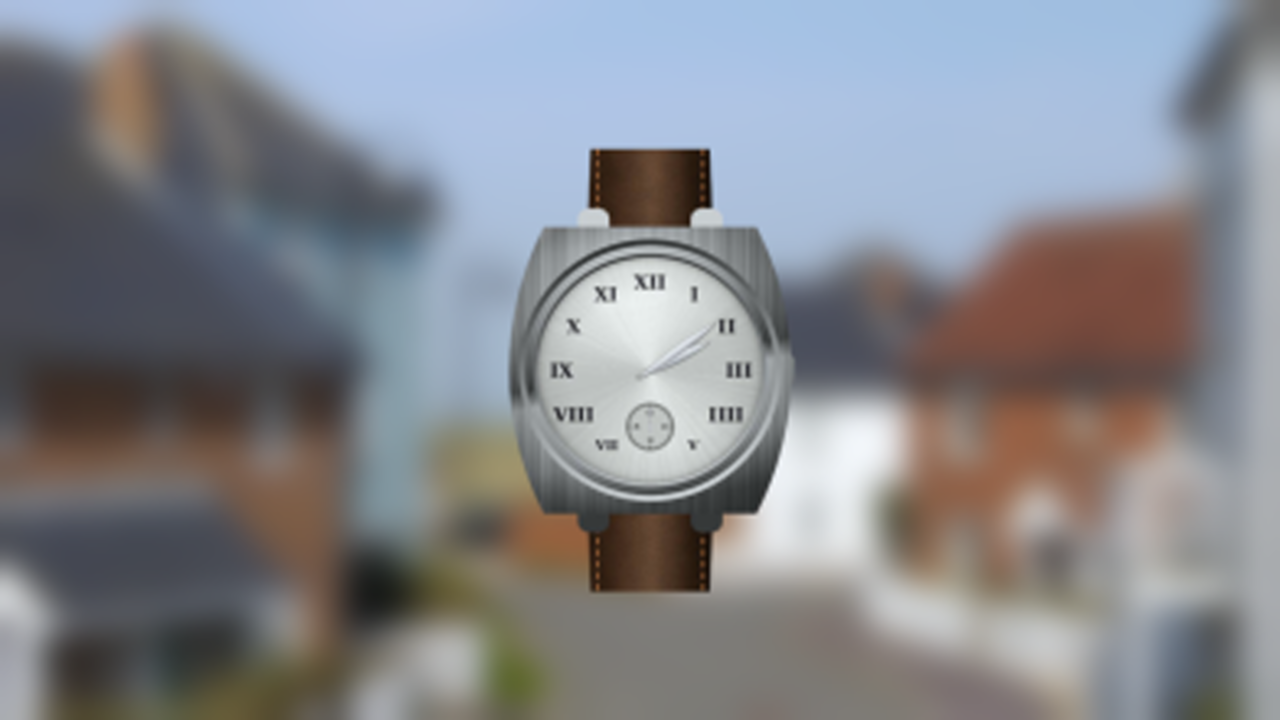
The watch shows 2.09
